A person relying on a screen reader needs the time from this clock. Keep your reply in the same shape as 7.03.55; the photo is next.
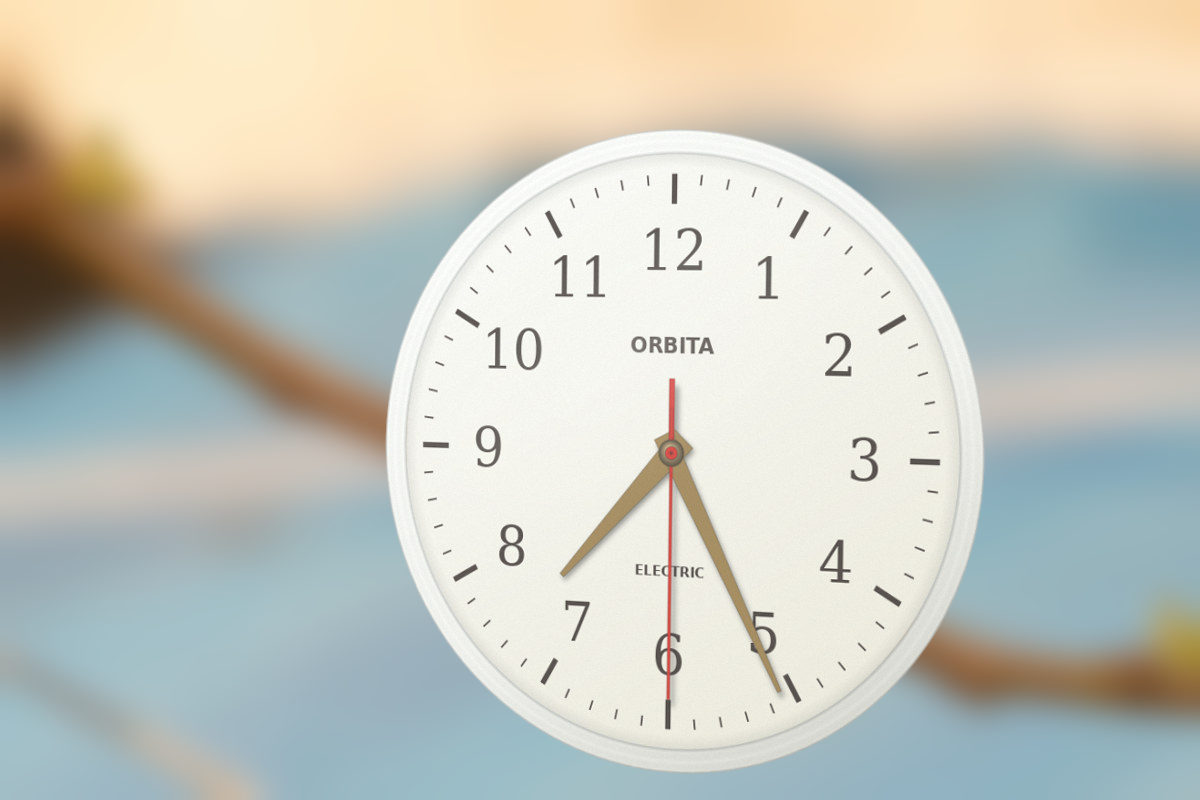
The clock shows 7.25.30
